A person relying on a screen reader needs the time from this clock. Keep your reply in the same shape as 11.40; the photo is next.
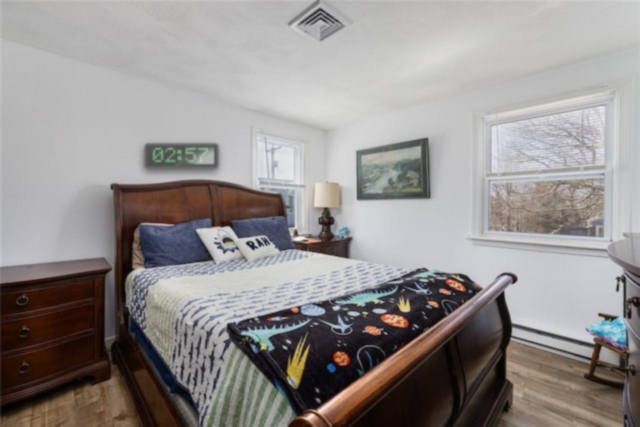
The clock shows 2.57
